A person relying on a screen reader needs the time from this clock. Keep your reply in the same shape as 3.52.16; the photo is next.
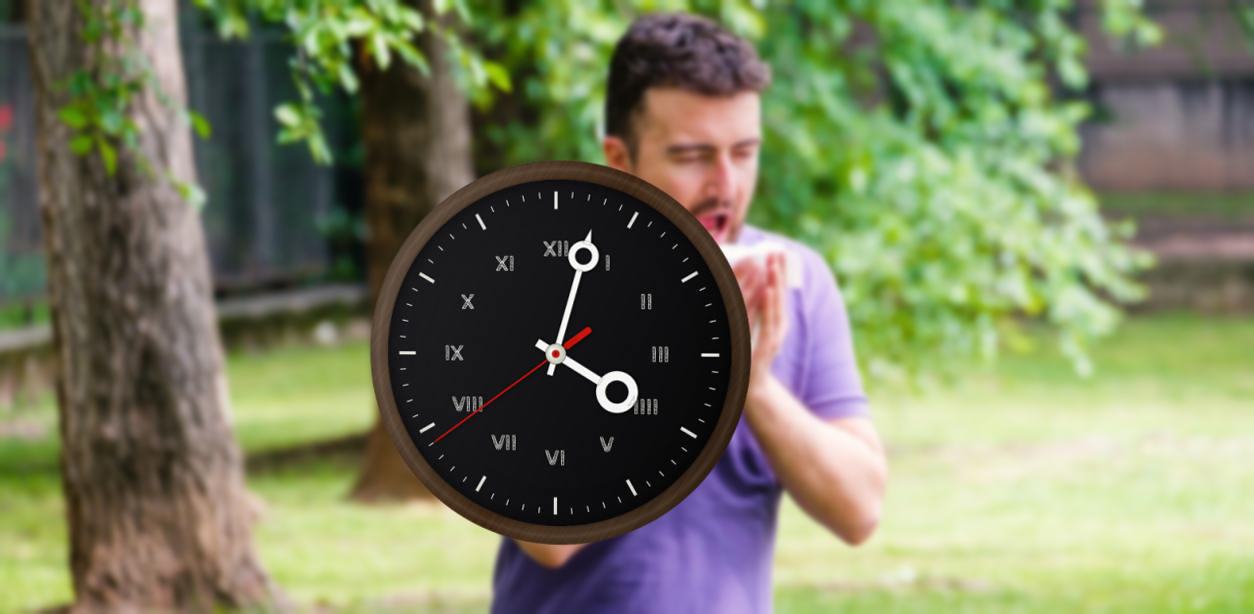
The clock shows 4.02.39
